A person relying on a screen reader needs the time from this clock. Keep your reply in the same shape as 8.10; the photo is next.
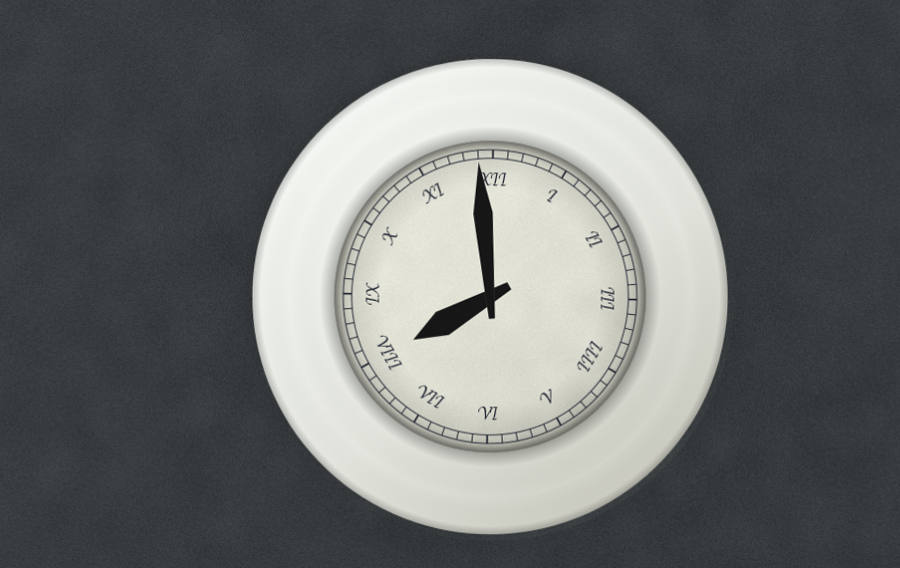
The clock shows 7.59
